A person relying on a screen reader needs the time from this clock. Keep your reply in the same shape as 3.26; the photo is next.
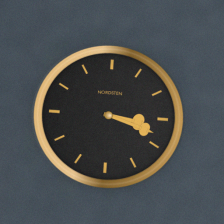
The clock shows 3.18
